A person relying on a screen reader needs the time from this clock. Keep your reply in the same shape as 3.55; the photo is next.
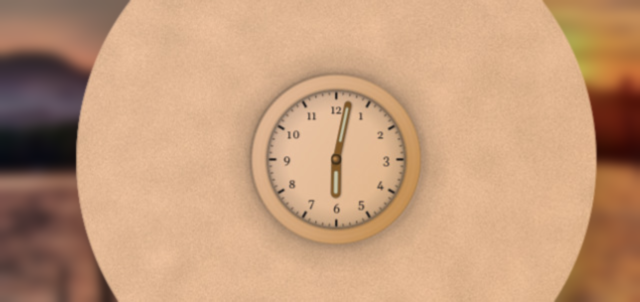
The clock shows 6.02
